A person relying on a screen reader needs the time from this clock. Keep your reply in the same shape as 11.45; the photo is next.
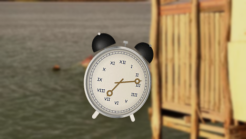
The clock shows 7.13
